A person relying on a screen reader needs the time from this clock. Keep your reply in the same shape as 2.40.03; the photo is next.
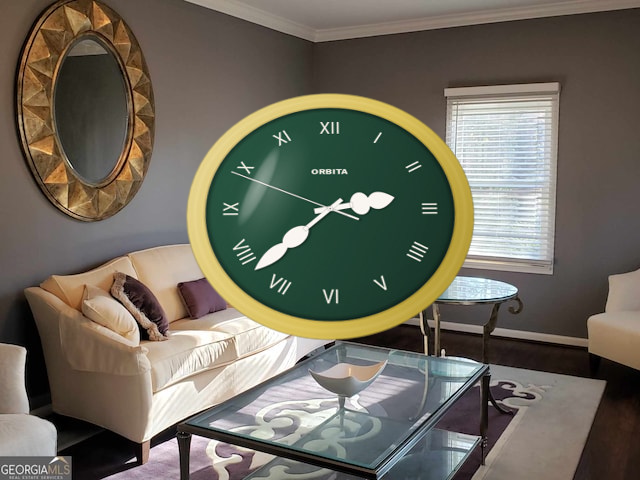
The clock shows 2.37.49
